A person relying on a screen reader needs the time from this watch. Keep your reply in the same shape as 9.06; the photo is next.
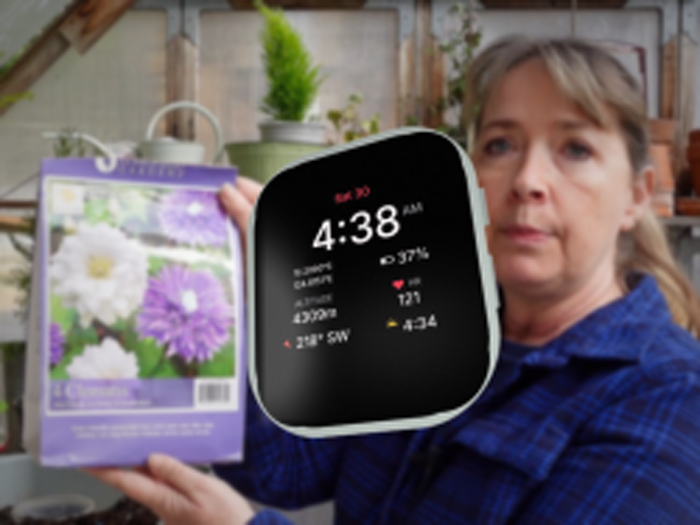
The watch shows 4.38
